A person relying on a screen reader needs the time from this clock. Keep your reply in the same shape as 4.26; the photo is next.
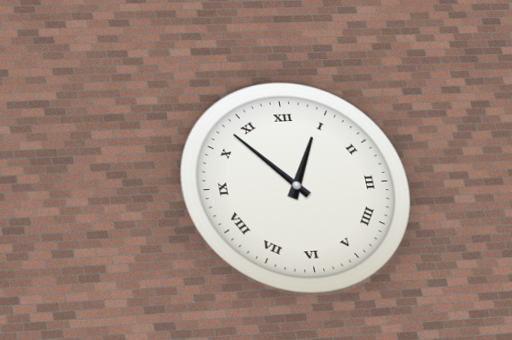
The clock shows 12.53
